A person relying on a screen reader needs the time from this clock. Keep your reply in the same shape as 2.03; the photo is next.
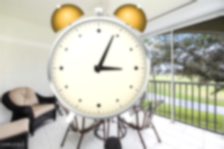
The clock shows 3.04
